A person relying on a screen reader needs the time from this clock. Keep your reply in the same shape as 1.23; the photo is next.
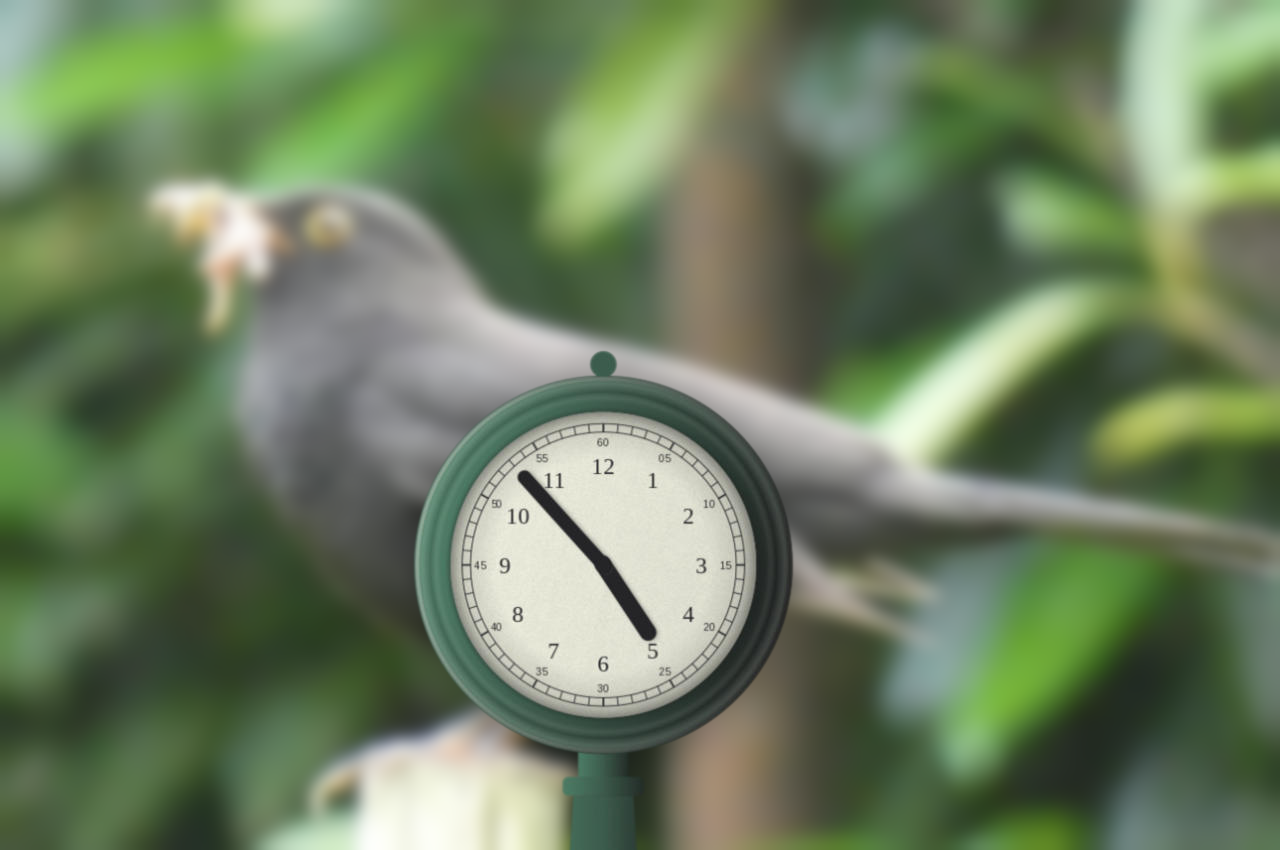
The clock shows 4.53
